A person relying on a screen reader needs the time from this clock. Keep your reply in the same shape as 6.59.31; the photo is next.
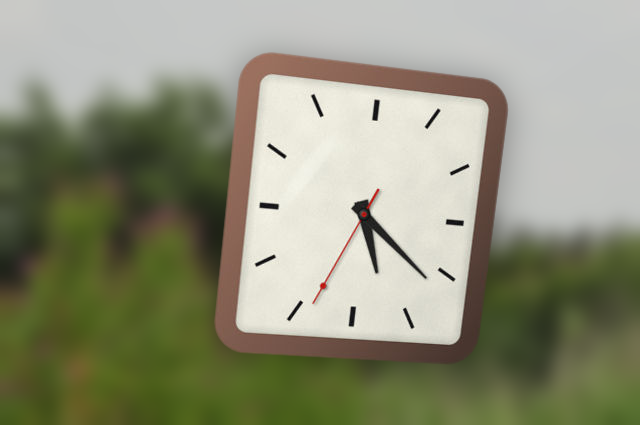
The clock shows 5.21.34
